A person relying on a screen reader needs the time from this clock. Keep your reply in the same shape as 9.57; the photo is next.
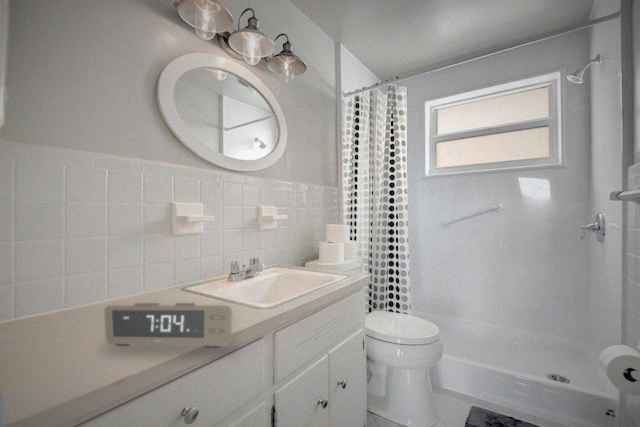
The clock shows 7.04
